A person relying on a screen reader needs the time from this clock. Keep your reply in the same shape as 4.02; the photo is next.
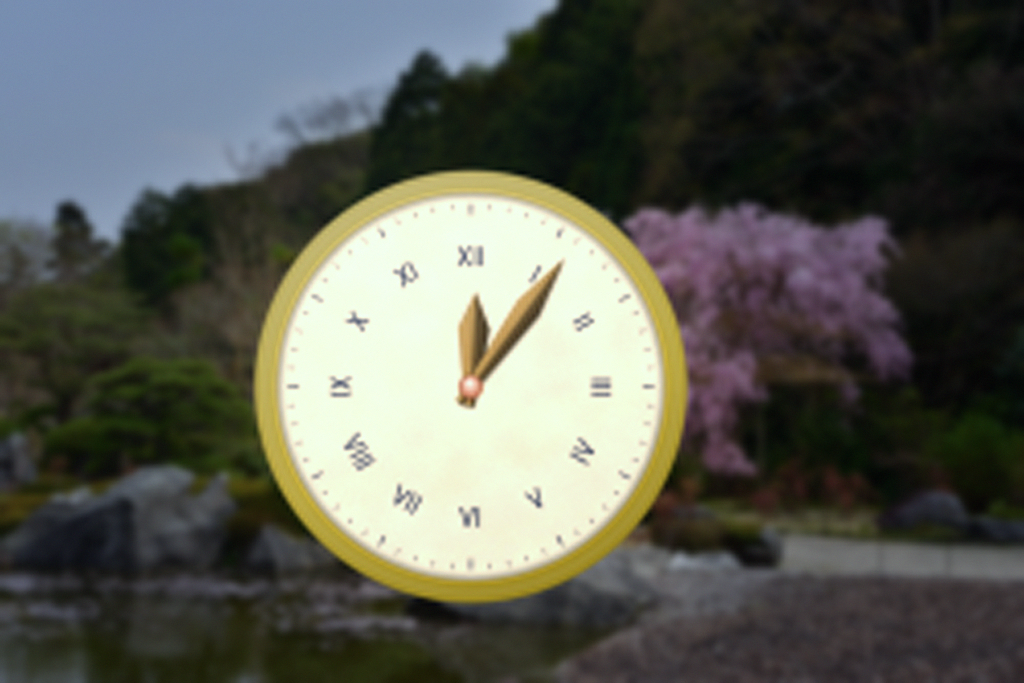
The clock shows 12.06
